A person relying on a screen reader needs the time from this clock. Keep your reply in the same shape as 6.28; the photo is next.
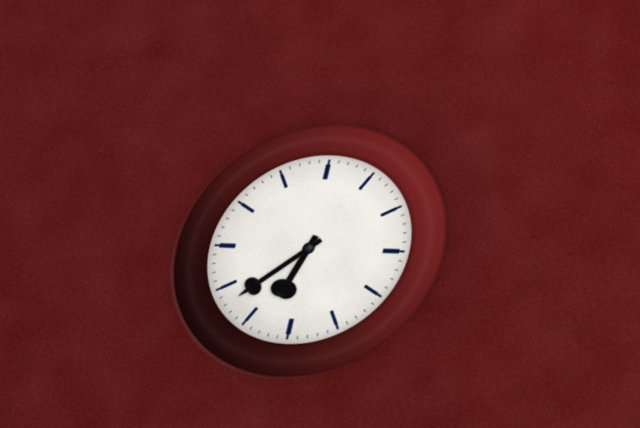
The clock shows 6.38
